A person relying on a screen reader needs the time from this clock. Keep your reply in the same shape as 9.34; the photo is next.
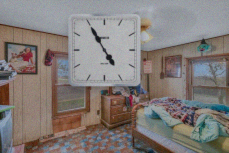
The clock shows 4.55
